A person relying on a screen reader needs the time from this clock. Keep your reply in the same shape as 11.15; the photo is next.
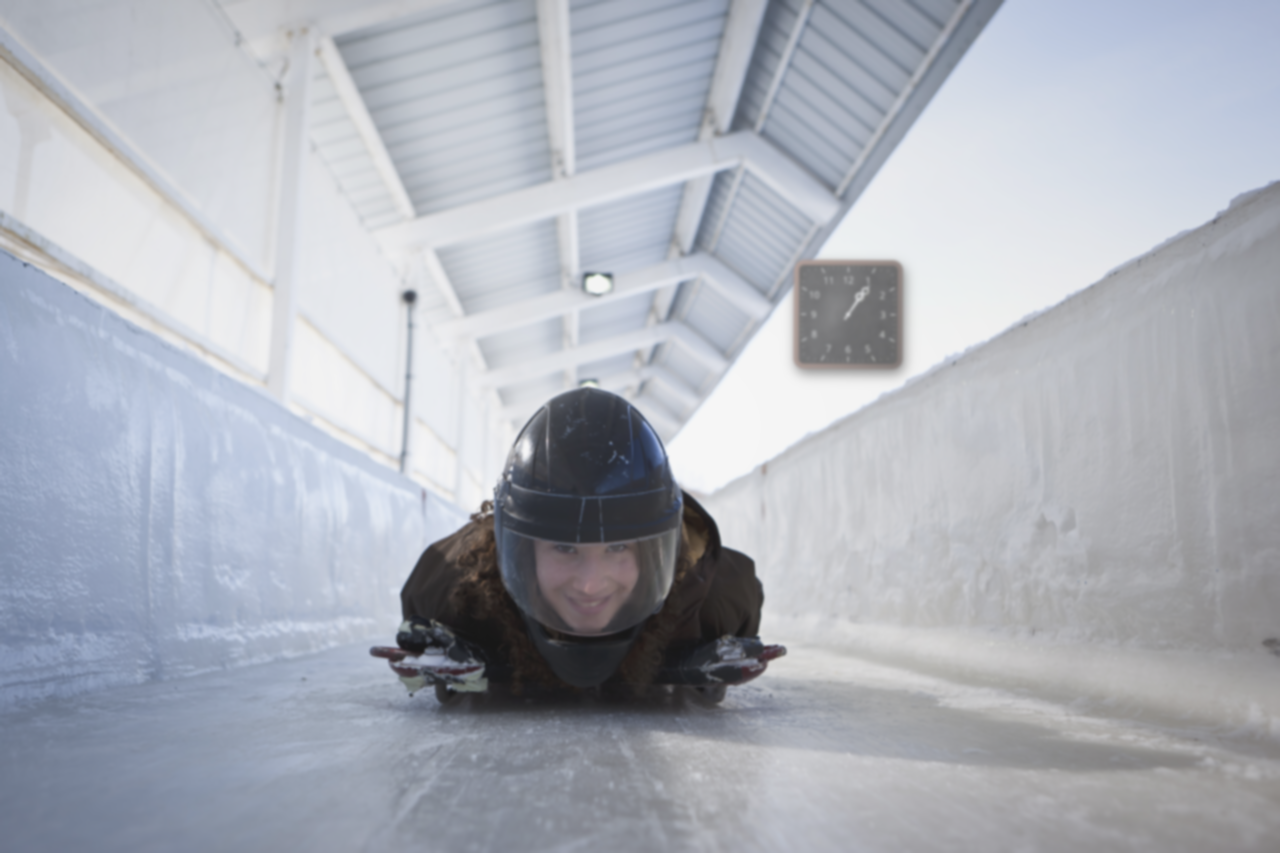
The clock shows 1.06
